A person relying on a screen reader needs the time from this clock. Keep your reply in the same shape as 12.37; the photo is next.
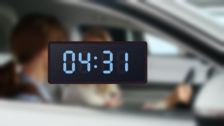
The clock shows 4.31
